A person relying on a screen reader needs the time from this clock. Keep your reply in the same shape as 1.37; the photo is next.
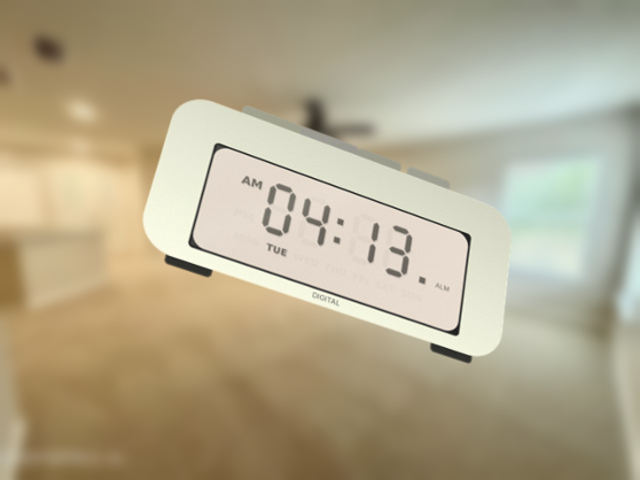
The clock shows 4.13
